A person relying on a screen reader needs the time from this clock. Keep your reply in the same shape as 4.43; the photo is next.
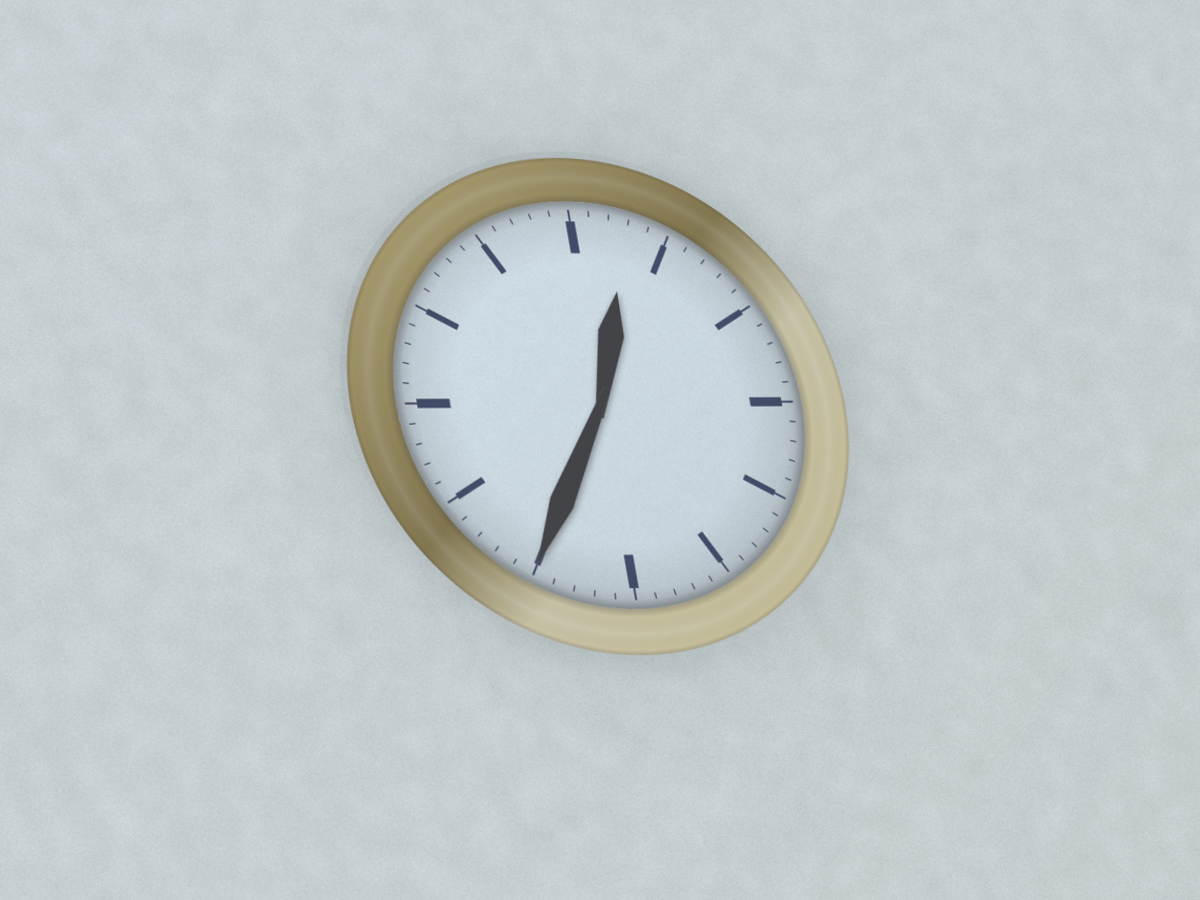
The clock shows 12.35
